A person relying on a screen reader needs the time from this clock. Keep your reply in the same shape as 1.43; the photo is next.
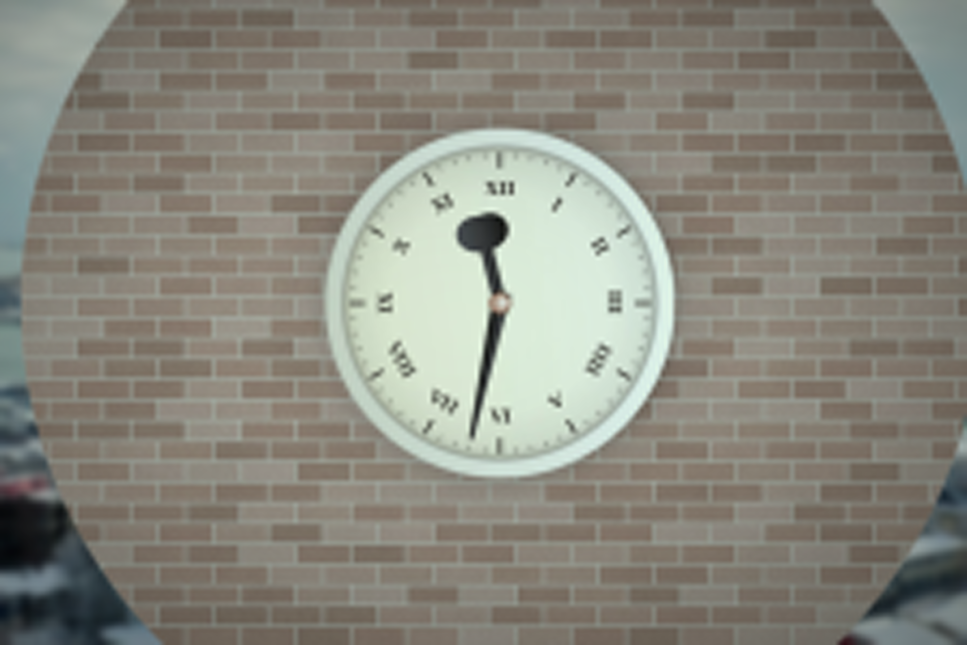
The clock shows 11.32
